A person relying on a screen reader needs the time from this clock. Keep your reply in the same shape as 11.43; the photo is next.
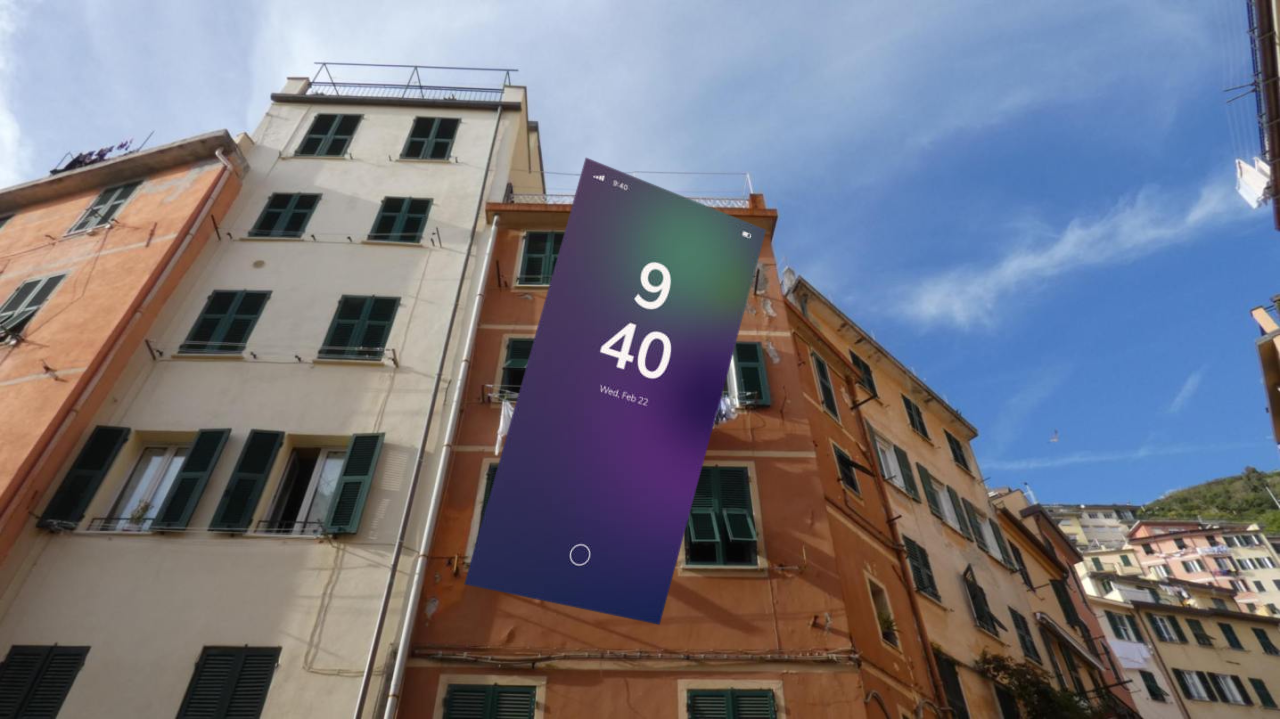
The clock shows 9.40
